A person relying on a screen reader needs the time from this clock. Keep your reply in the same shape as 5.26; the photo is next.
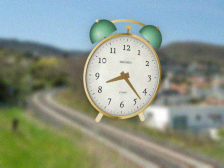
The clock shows 8.23
